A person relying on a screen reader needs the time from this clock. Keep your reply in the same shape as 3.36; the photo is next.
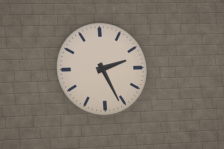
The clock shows 2.26
